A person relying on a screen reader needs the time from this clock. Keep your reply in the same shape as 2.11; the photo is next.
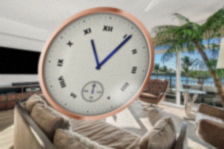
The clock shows 11.06
